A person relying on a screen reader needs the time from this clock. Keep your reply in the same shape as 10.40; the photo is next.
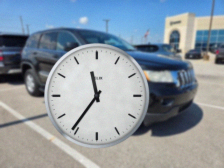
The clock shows 11.36
